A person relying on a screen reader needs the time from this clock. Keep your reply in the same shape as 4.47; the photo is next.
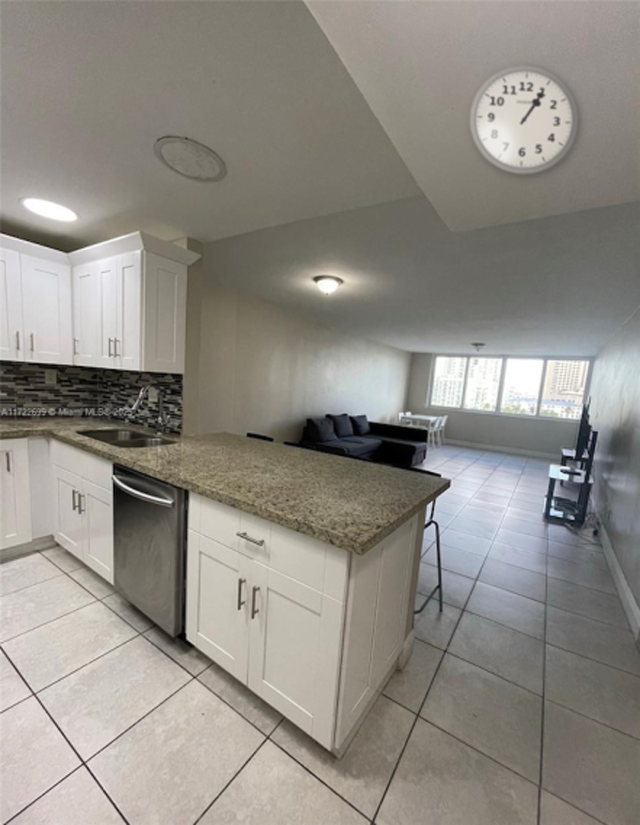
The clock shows 1.05
